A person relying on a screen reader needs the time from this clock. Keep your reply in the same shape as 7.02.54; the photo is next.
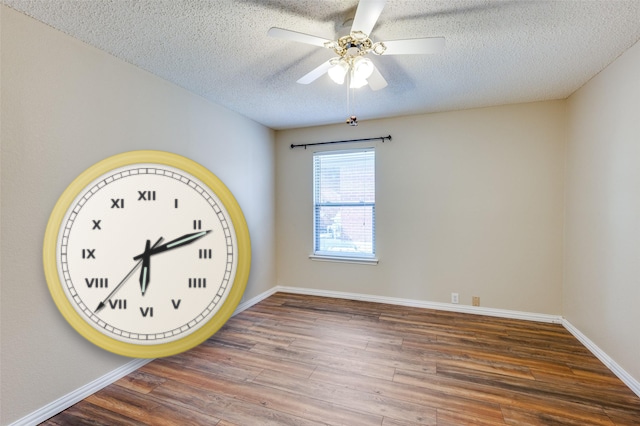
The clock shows 6.11.37
